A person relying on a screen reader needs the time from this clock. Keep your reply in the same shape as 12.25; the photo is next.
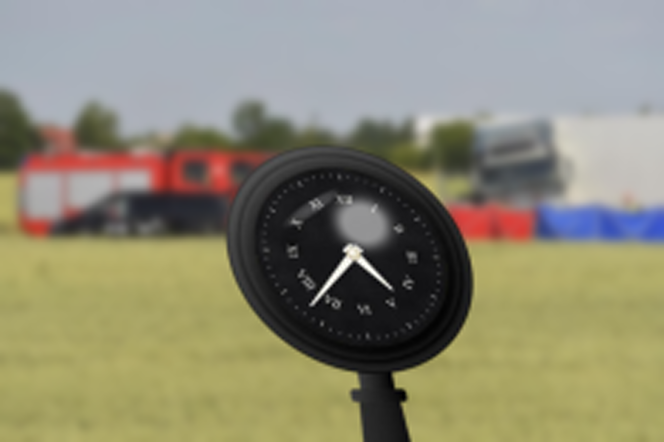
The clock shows 4.37
